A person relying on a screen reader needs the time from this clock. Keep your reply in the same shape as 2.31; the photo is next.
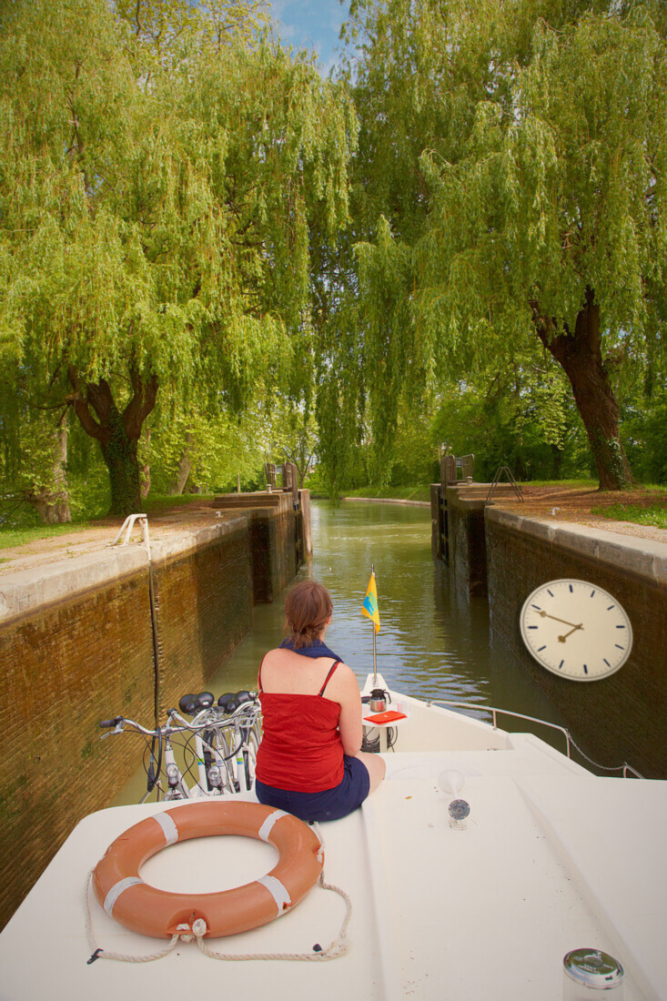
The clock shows 7.49
